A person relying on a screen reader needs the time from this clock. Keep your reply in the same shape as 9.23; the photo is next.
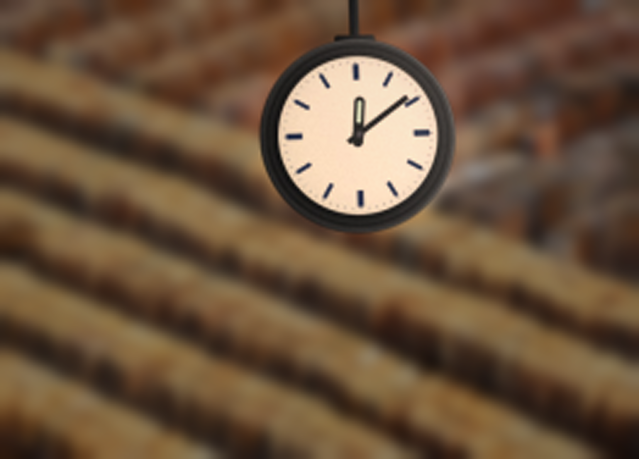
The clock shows 12.09
